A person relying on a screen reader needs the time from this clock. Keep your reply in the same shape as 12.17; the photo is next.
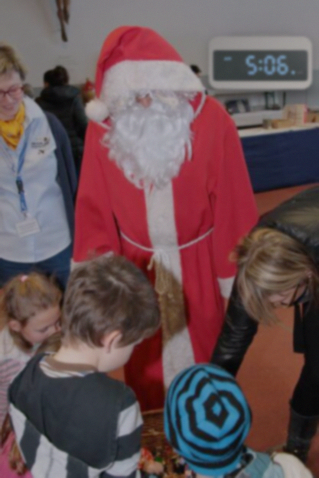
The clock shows 5.06
